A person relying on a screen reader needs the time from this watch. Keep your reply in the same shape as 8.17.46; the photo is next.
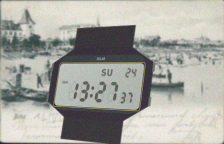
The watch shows 13.27.37
